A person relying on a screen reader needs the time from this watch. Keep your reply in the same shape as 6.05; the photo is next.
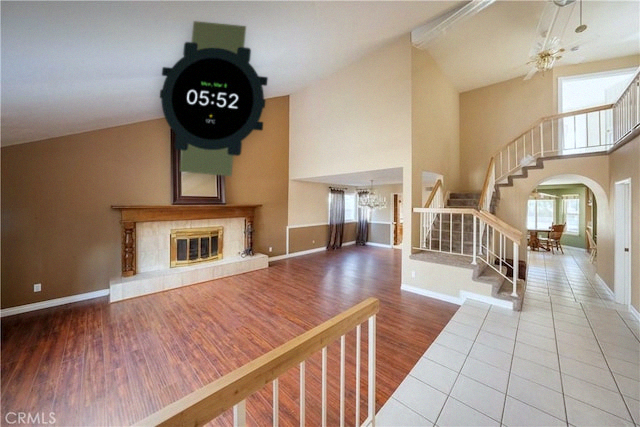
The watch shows 5.52
